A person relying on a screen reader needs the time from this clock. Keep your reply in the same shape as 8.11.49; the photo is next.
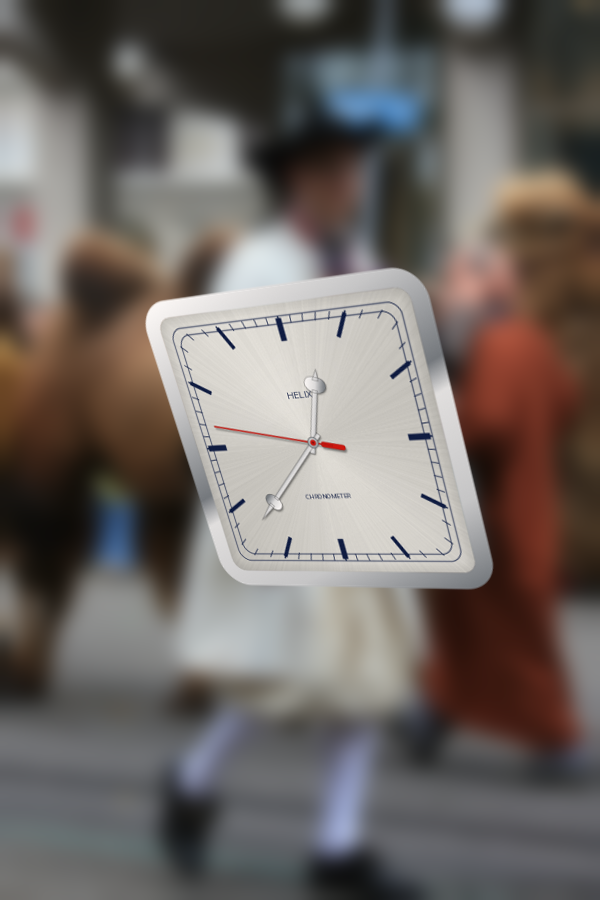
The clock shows 12.37.47
